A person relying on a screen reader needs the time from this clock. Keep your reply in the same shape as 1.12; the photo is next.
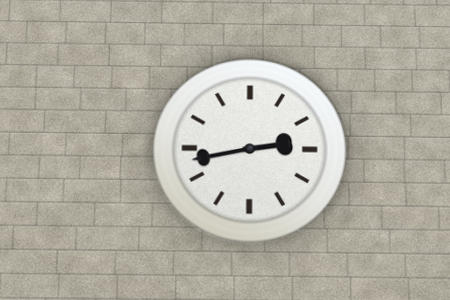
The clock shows 2.43
